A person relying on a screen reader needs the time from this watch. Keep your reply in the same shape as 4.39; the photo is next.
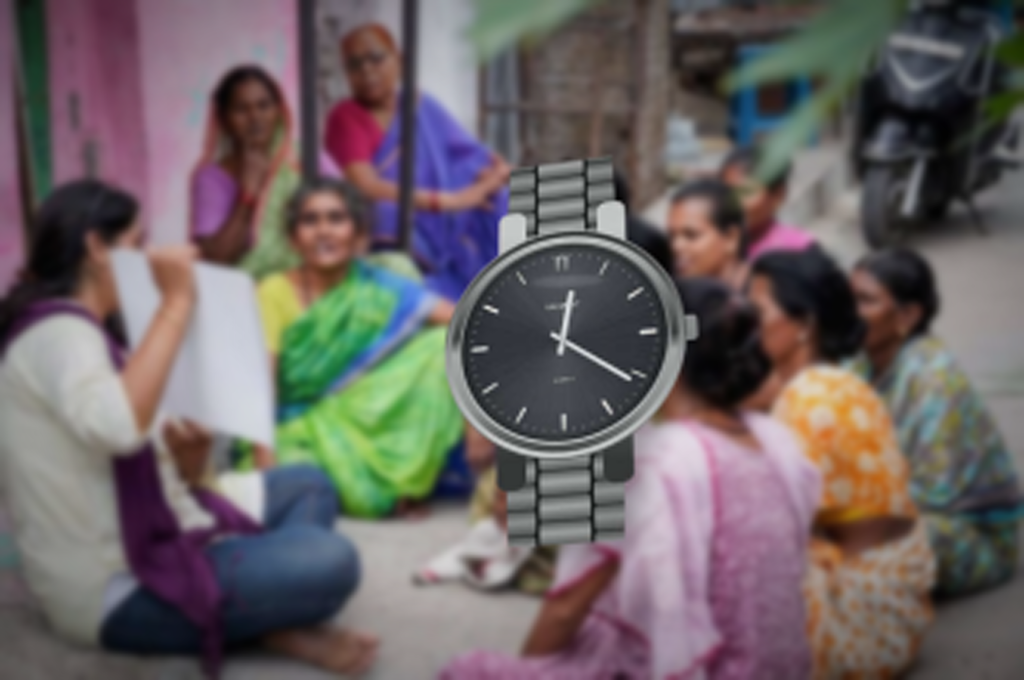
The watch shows 12.21
